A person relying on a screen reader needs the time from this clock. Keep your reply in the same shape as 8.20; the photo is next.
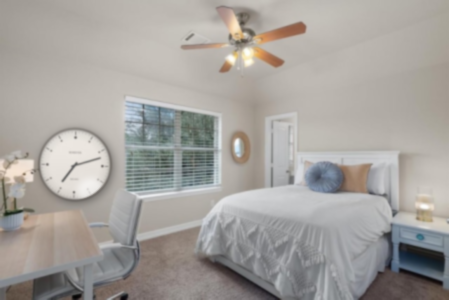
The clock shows 7.12
